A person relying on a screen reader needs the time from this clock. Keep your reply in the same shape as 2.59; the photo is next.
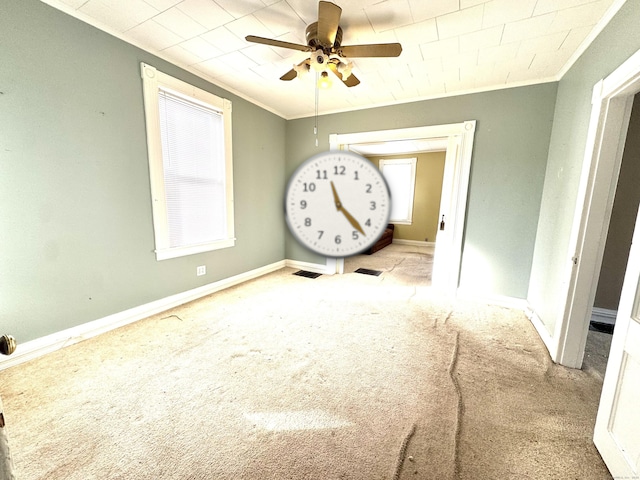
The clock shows 11.23
